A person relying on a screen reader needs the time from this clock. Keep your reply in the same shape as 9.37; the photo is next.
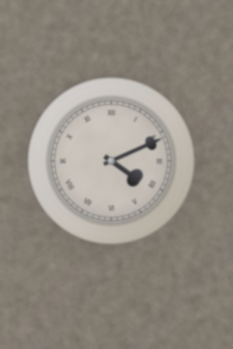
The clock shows 4.11
